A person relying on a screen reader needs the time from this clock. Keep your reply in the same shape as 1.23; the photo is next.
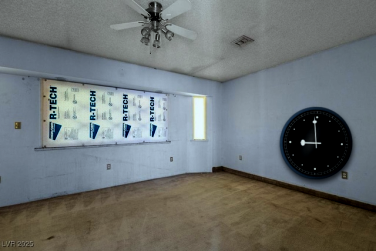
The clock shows 8.59
